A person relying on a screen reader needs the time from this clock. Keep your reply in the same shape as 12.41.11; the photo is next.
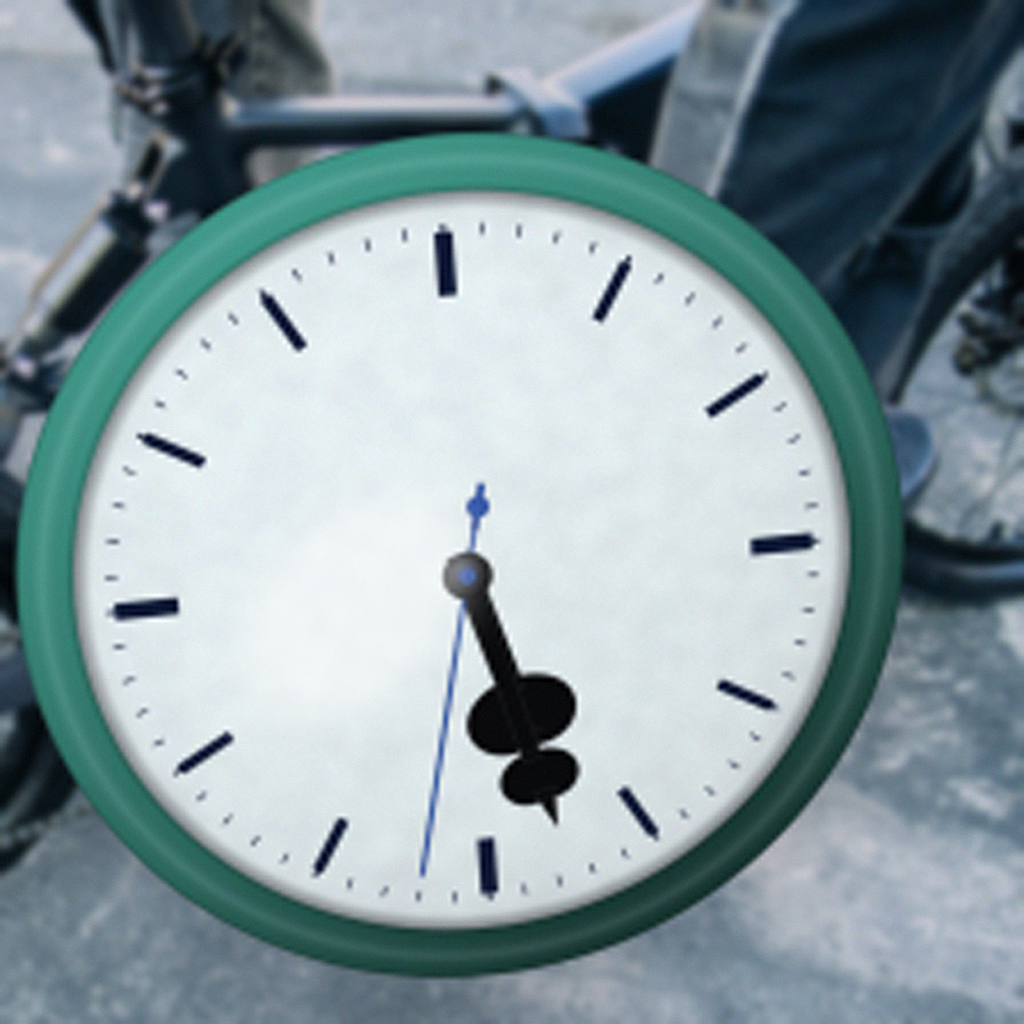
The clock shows 5.27.32
